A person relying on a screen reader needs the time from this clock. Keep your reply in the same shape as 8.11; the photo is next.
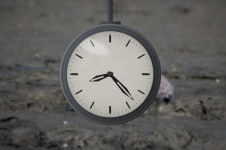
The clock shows 8.23
